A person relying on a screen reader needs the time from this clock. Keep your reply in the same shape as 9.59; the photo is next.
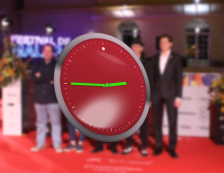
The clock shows 2.45
